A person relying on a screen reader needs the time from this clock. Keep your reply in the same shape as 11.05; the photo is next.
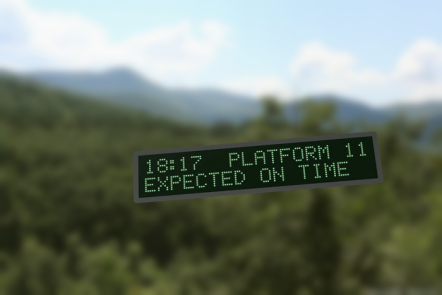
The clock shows 18.17
